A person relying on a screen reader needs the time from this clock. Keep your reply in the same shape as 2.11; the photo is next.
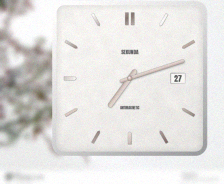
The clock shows 7.12
